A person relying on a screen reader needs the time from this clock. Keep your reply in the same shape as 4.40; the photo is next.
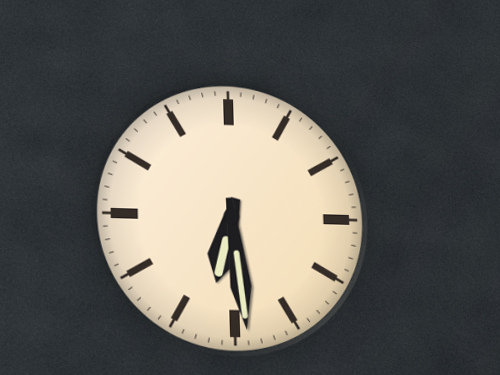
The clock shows 6.29
